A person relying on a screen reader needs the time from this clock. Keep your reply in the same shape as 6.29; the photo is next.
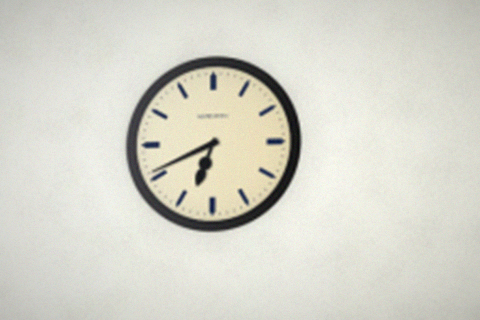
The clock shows 6.41
